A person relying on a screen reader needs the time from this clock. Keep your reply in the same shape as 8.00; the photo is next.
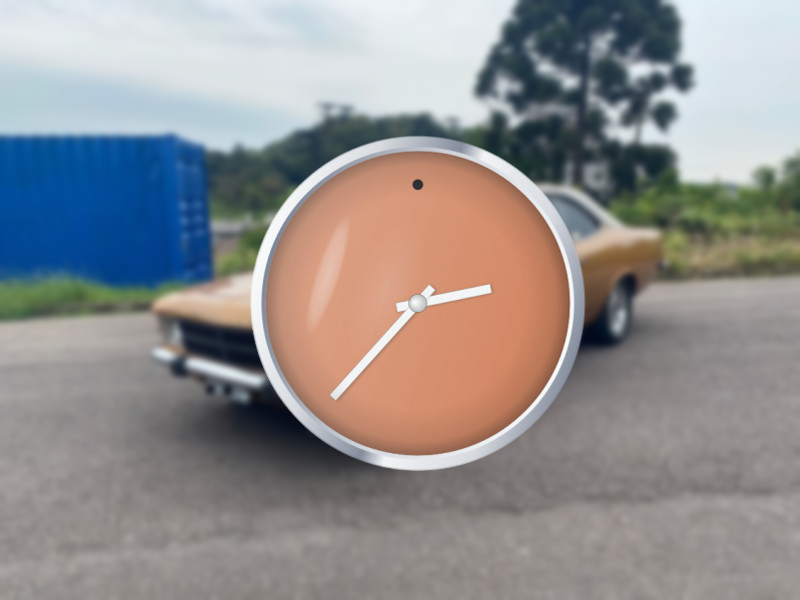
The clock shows 2.37
